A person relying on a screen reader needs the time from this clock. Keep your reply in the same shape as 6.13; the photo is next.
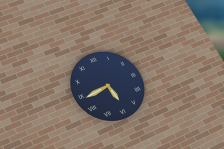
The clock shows 5.44
